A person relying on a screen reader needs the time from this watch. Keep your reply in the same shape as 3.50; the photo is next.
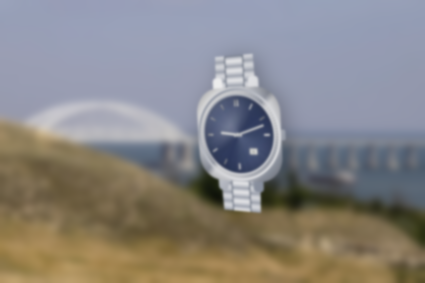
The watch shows 9.12
